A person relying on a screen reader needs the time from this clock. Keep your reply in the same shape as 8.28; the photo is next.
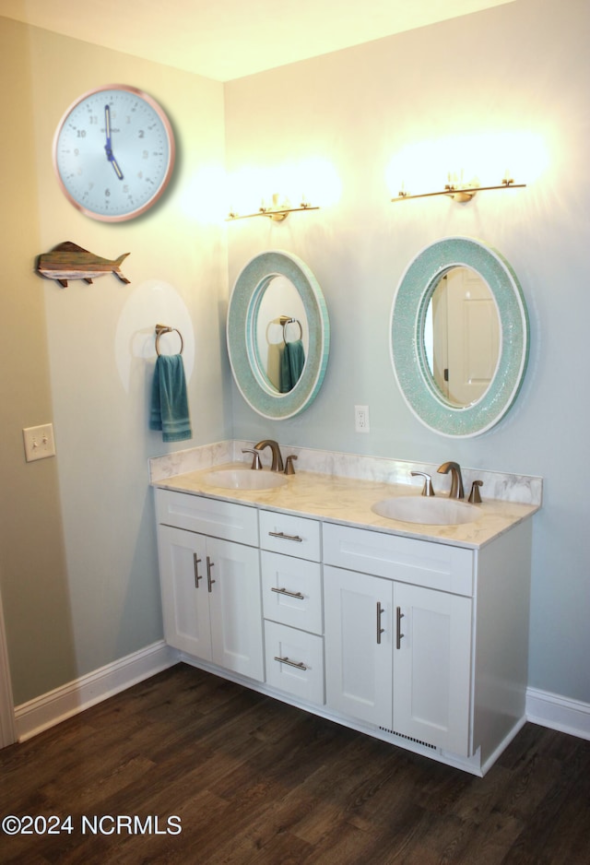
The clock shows 4.59
